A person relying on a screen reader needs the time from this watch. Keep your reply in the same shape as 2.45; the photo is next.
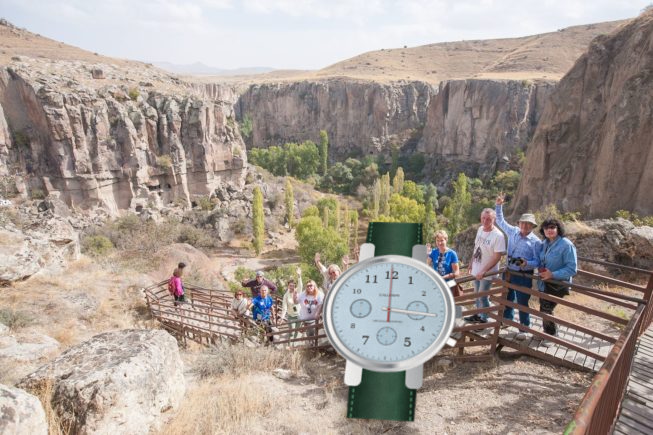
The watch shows 3.16
